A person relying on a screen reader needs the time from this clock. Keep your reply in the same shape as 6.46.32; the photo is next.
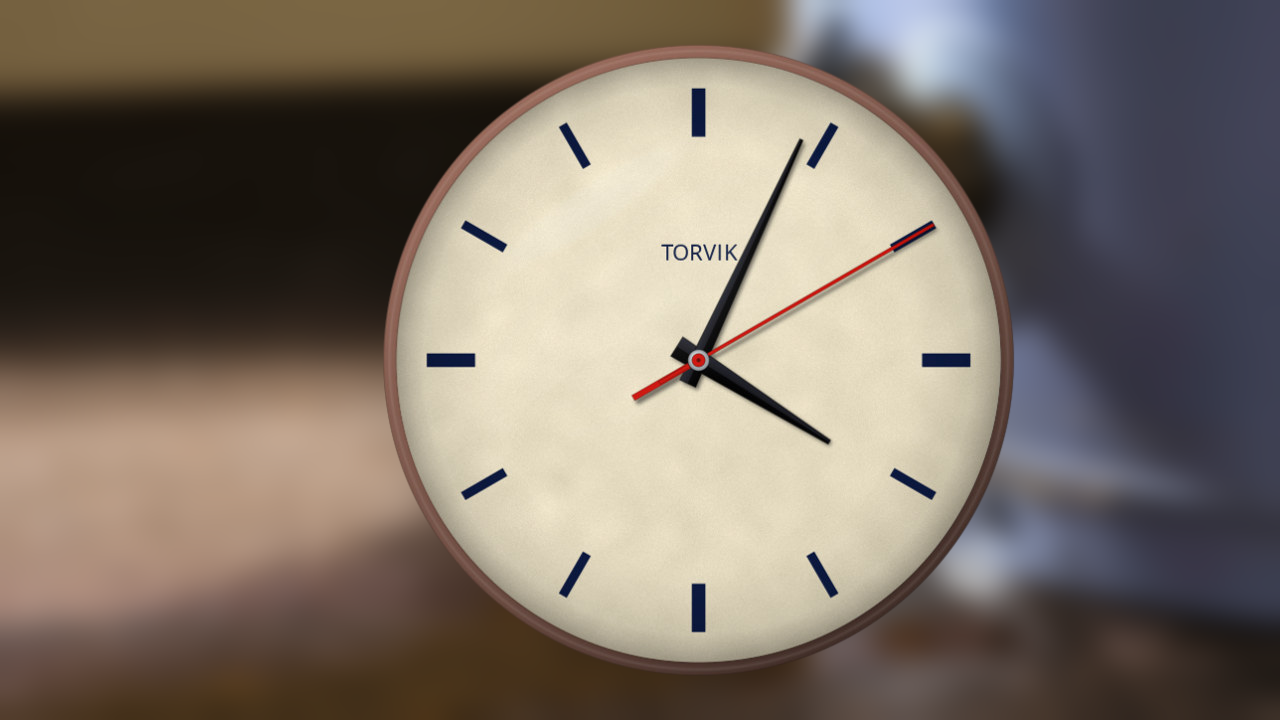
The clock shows 4.04.10
